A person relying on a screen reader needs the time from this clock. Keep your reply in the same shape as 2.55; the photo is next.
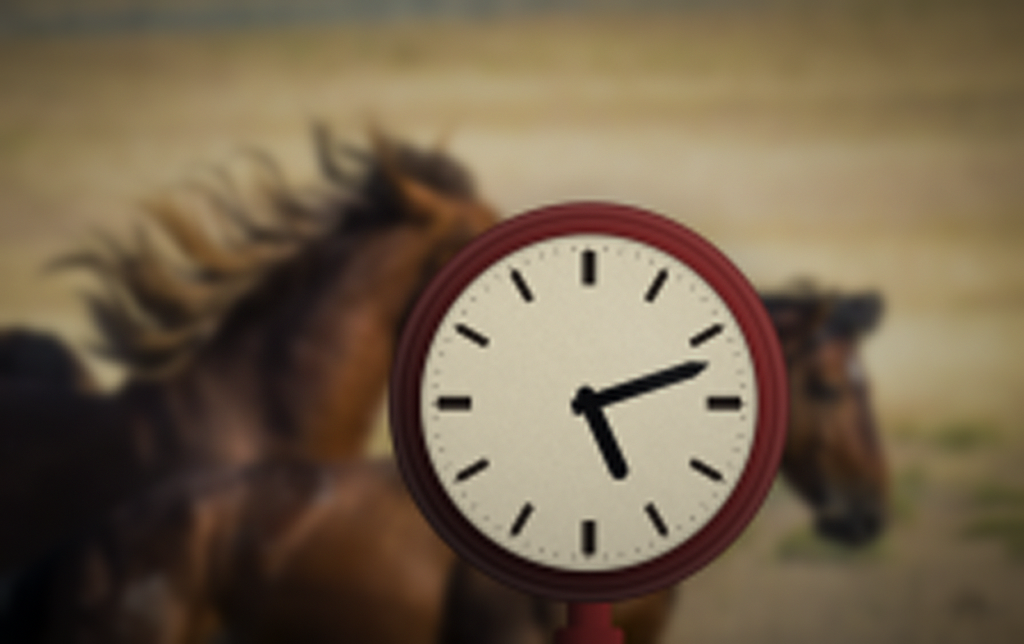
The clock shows 5.12
